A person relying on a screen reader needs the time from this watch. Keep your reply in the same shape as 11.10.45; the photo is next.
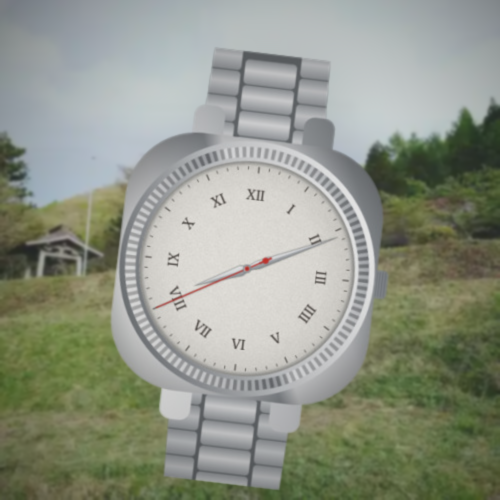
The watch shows 8.10.40
